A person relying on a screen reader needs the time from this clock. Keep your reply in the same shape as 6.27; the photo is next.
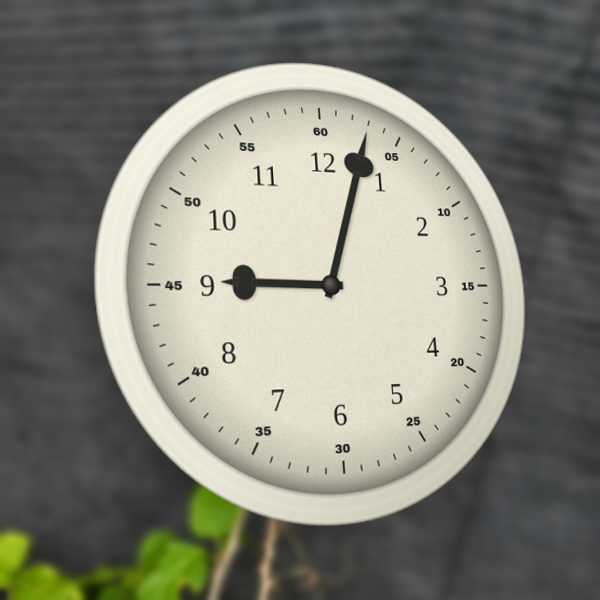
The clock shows 9.03
